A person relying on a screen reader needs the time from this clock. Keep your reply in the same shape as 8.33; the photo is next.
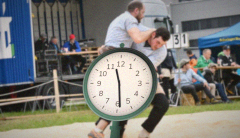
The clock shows 11.29
